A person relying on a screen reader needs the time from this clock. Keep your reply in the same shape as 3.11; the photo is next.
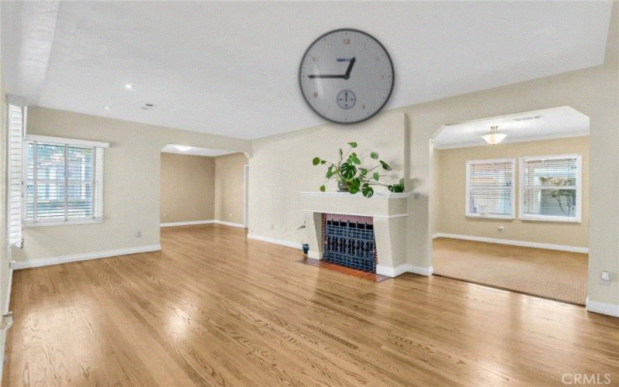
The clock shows 12.45
